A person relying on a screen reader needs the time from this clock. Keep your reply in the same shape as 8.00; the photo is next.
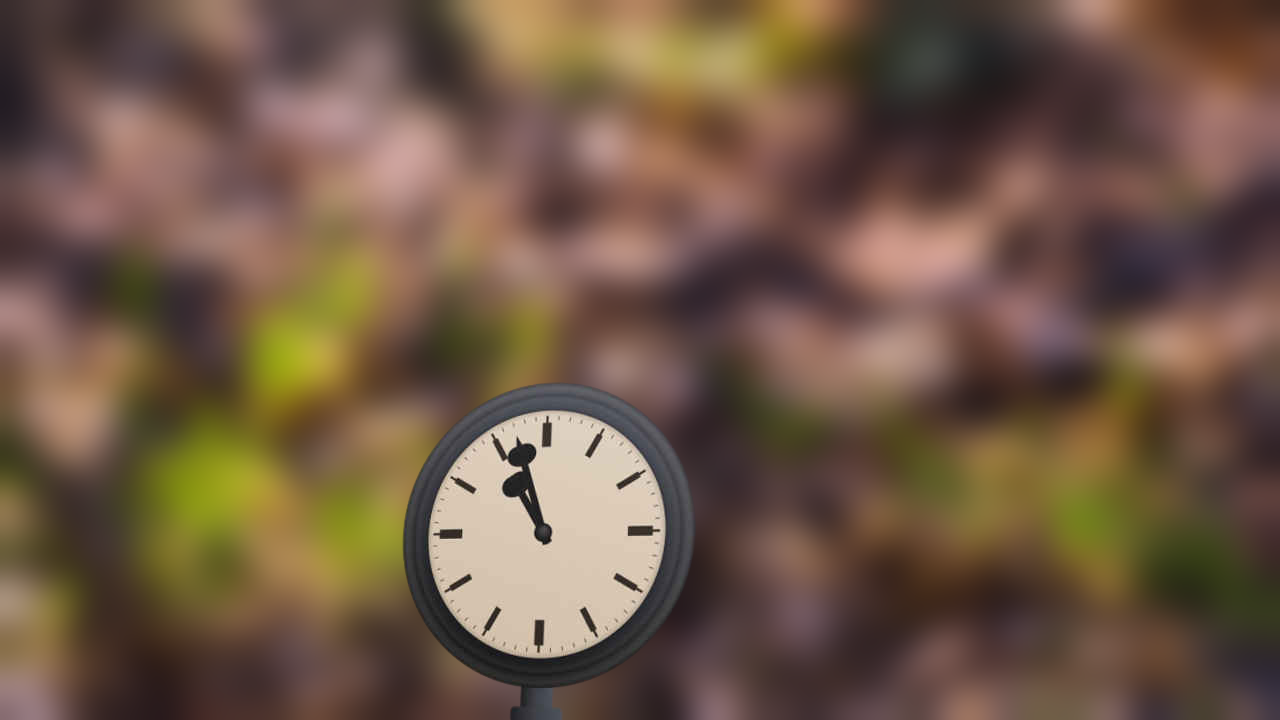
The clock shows 10.57
